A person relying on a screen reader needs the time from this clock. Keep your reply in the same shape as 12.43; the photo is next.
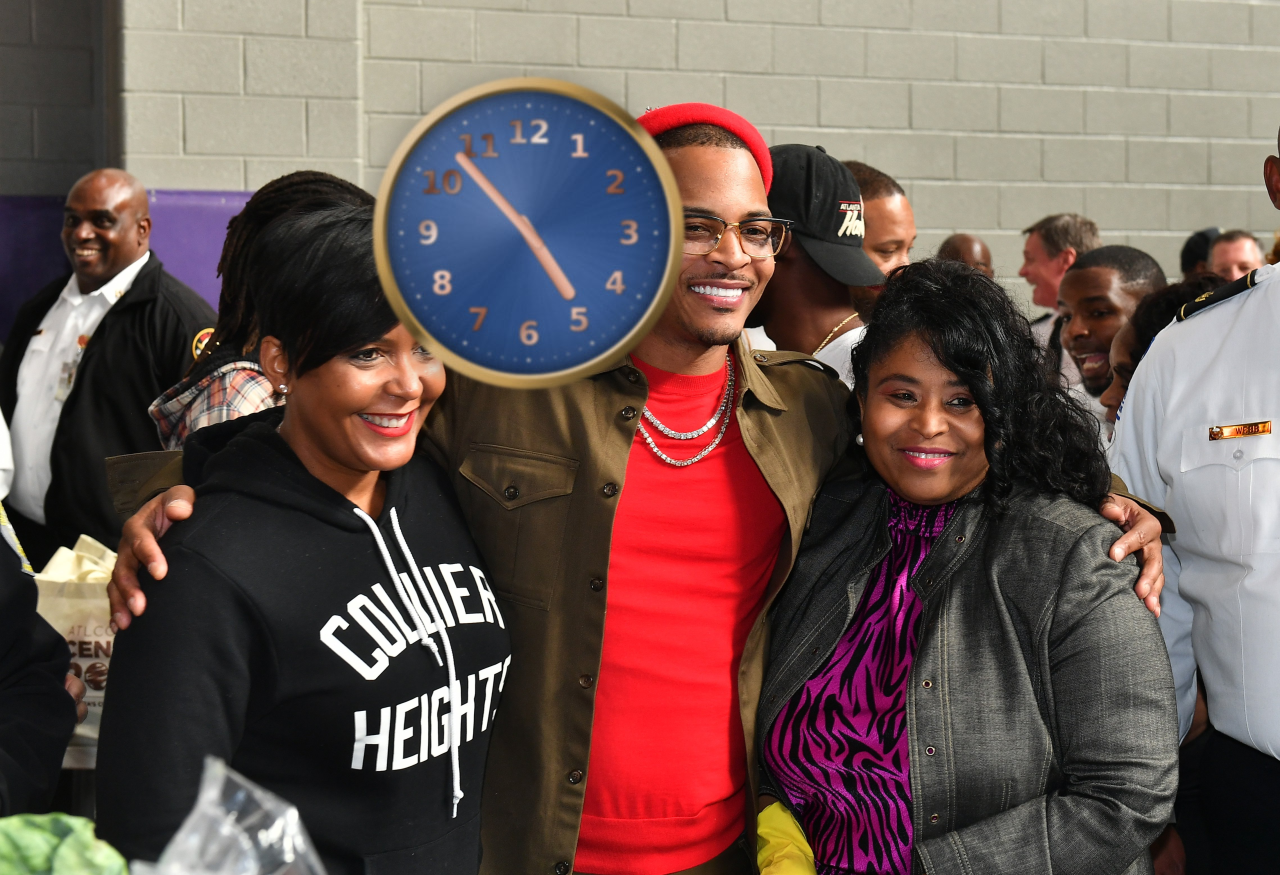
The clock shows 4.53
